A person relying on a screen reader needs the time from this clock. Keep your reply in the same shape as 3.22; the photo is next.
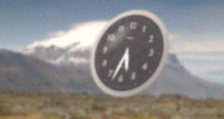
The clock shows 5.33
